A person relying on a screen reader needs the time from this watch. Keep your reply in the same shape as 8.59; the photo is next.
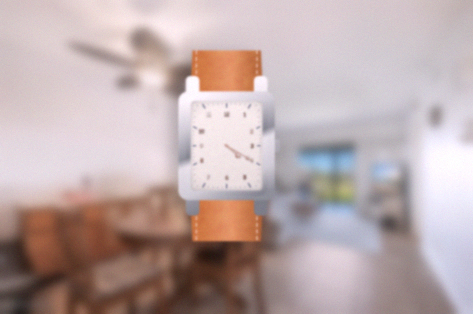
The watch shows 4.20
